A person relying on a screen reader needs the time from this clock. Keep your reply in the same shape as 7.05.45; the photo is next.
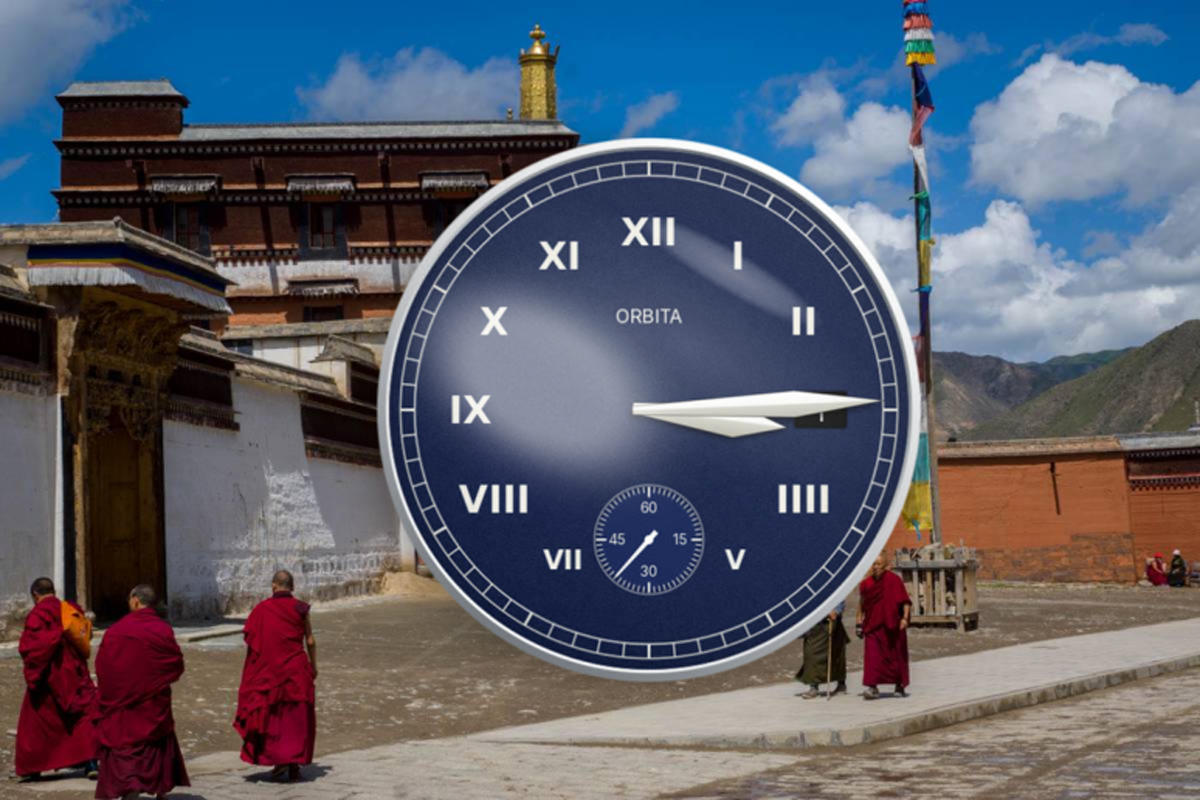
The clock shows 3.14.37
